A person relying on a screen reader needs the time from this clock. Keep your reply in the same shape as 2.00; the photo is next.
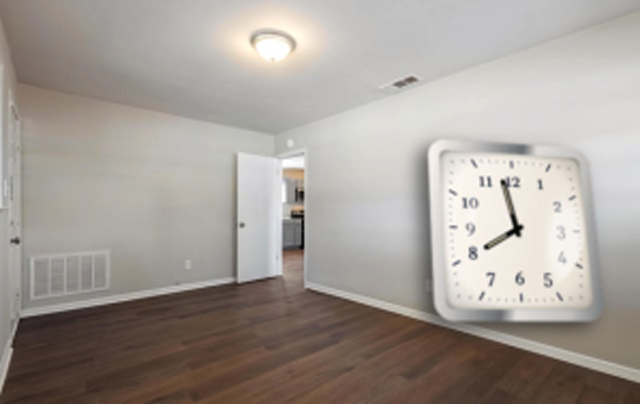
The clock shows 7.58
